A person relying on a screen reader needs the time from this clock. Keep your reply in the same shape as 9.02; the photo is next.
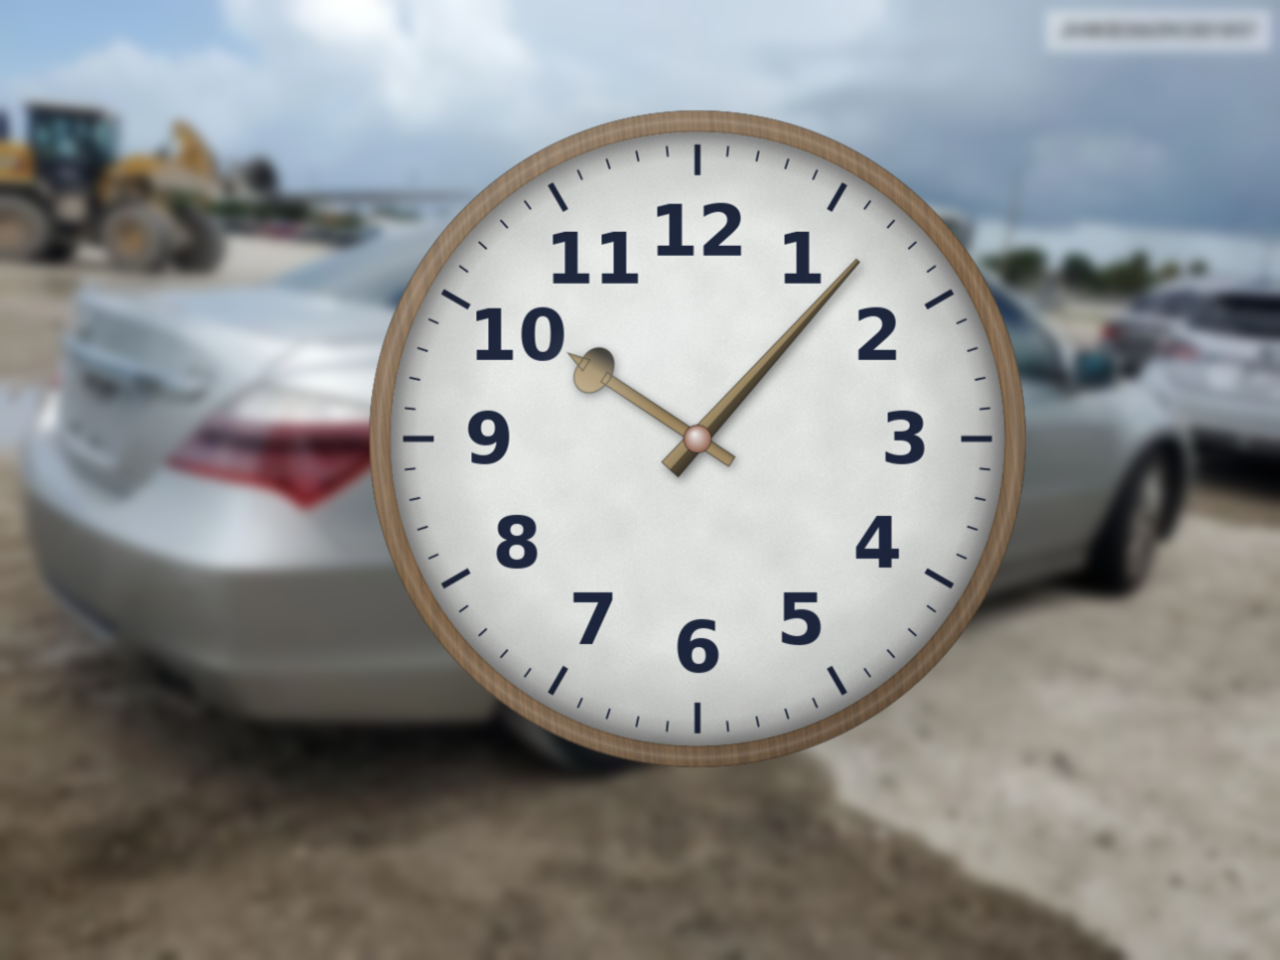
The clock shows 10.07
